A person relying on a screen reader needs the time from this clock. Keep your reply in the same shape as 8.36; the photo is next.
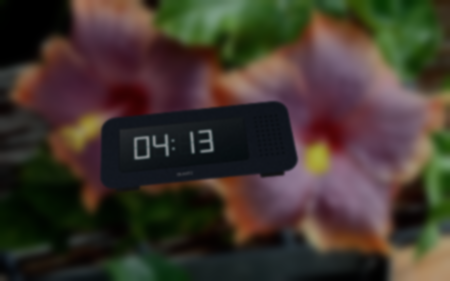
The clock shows 4.13
